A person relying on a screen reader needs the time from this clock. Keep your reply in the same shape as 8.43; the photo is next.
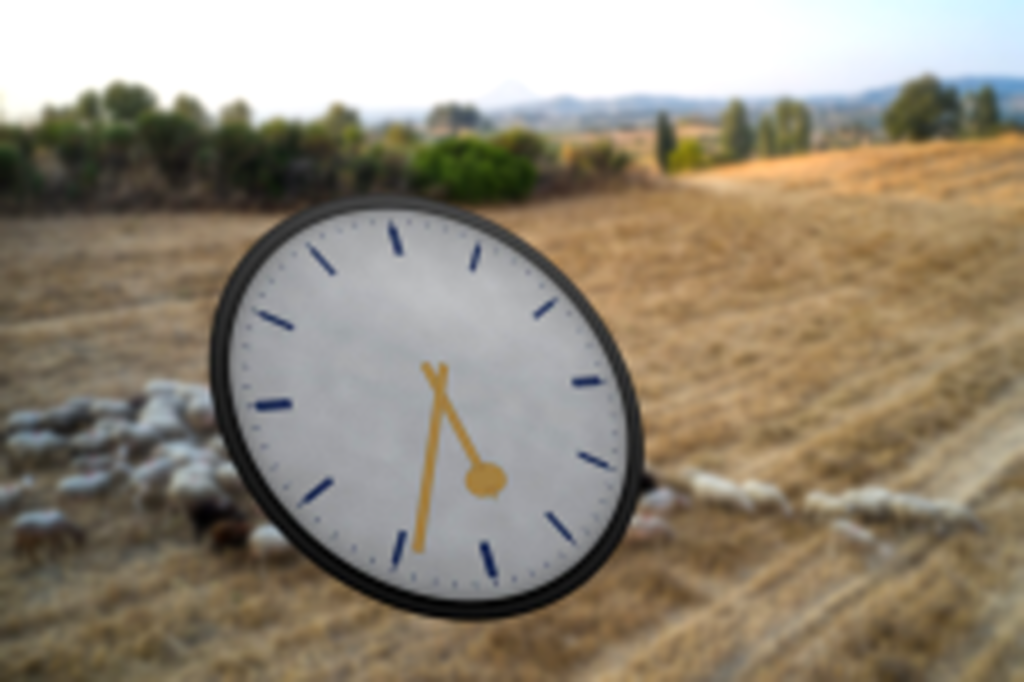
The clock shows 5.34
